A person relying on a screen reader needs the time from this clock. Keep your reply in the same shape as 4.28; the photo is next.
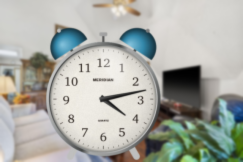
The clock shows 4.13
